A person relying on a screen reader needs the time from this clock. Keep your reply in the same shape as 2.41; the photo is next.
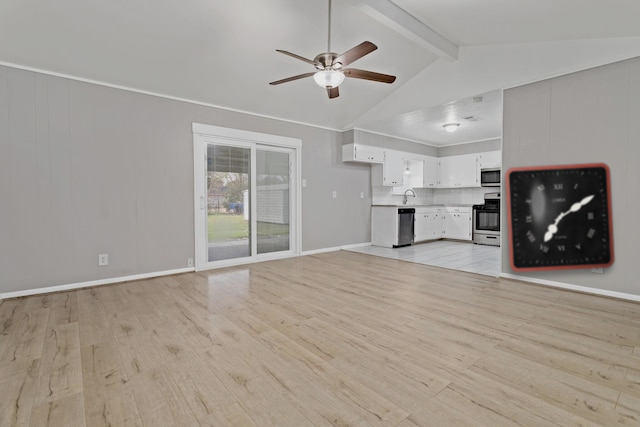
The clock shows 7.10
